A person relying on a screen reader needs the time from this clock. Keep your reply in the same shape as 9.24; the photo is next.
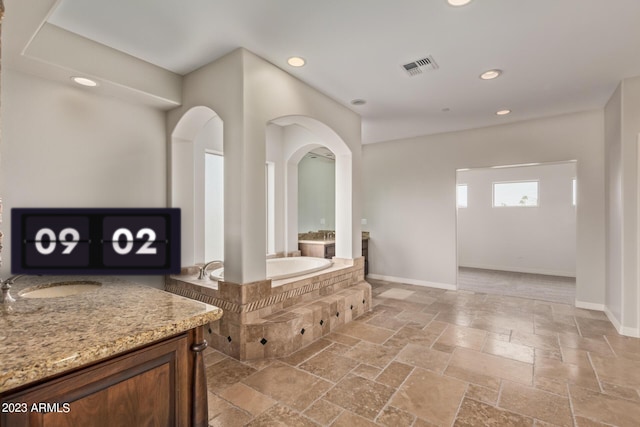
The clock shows 9.02
